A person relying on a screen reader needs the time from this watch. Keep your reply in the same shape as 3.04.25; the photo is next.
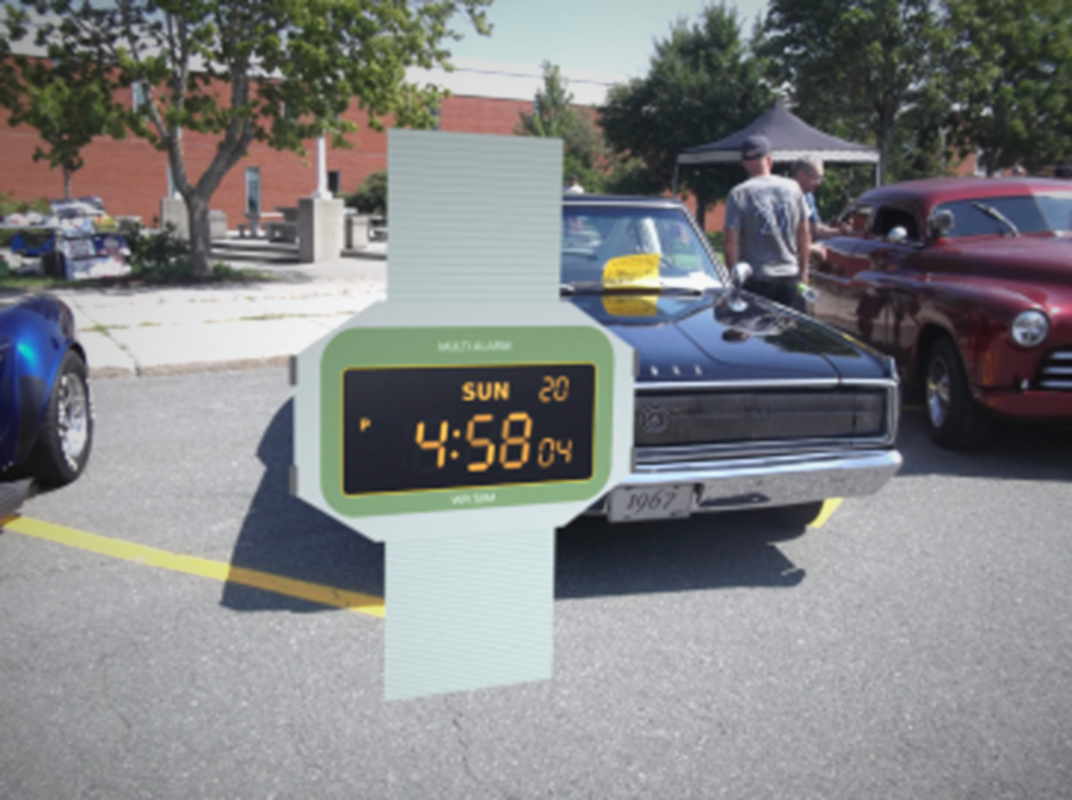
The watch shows 4.58.04
